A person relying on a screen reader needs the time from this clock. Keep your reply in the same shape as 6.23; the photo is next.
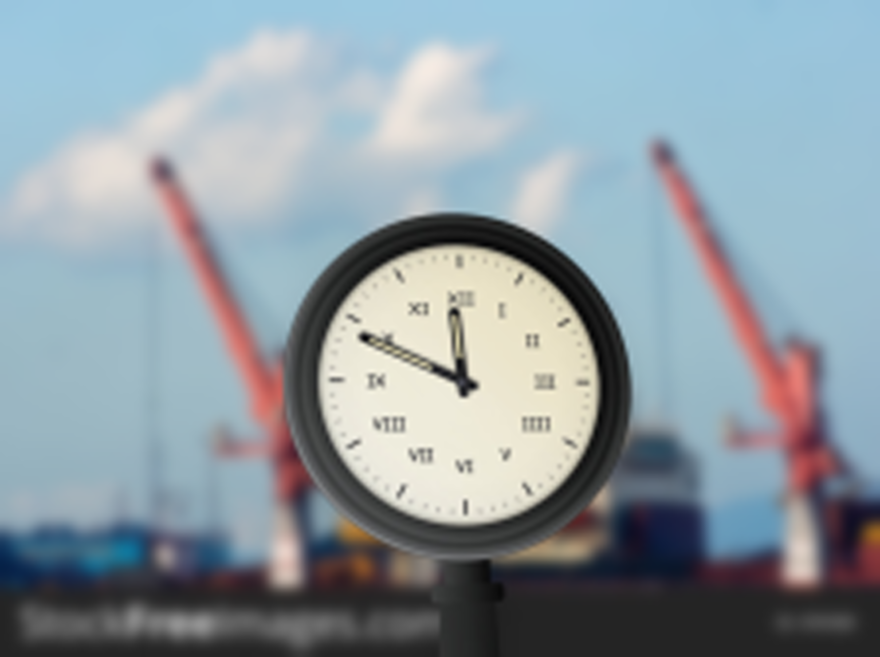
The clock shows 11.49
